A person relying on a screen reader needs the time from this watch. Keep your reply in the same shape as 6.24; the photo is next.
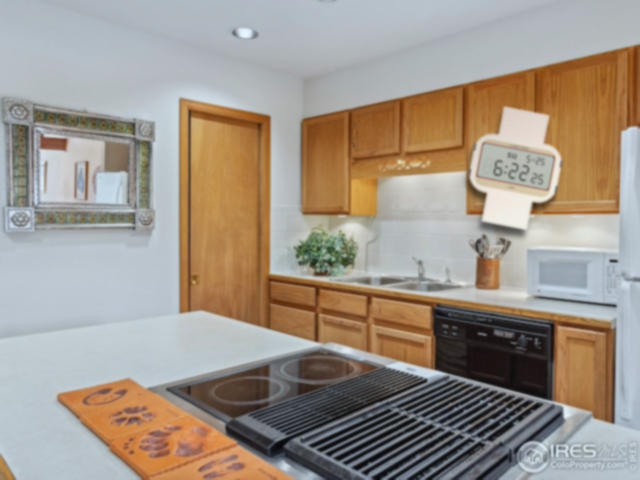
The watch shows 6.22
